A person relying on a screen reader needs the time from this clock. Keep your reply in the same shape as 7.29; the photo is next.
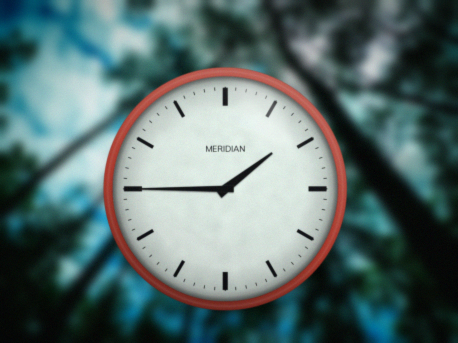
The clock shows 1.45
